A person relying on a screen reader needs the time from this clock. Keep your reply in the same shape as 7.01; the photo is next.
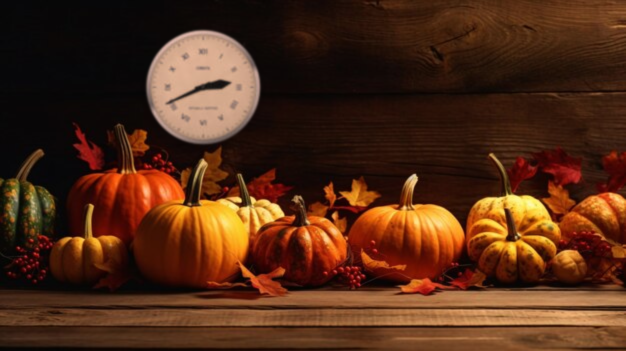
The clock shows 2.41
